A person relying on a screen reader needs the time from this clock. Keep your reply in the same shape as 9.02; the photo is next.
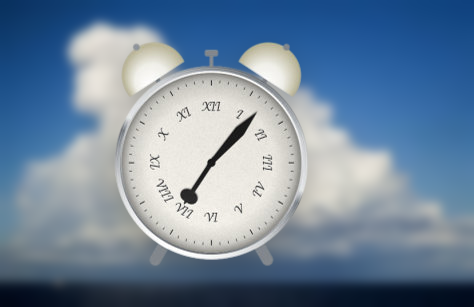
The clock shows 7.07
